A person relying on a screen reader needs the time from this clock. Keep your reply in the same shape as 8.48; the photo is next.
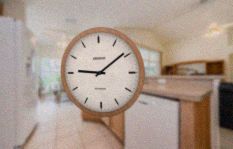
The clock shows 9.09
